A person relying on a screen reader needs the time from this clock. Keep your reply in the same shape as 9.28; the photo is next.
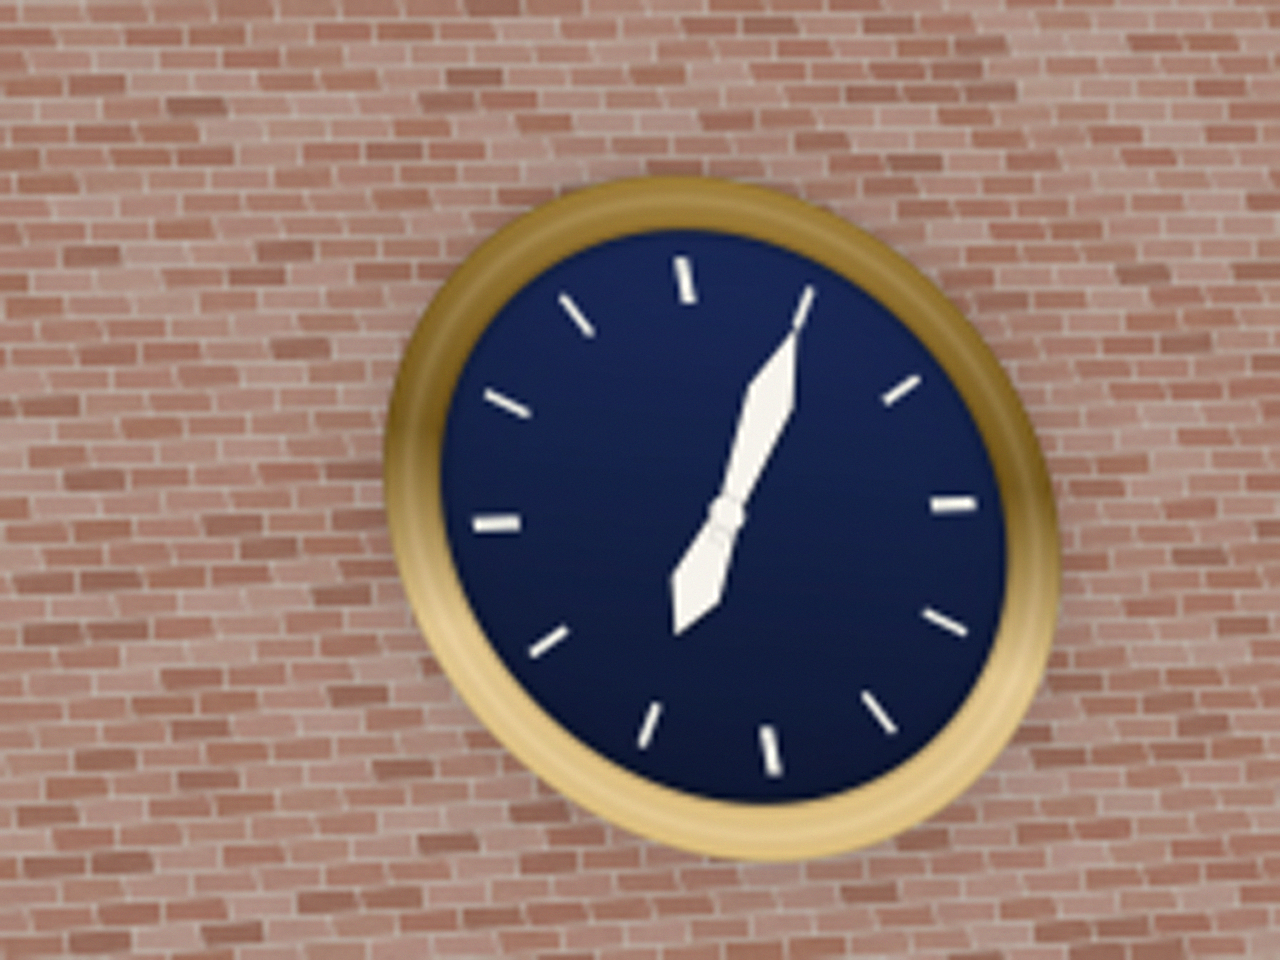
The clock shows 7.05
